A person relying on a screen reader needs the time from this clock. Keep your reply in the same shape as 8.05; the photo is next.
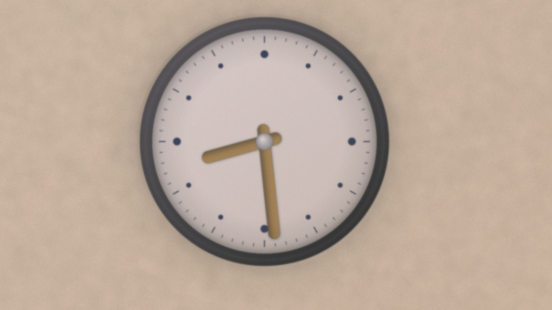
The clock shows 8.29
